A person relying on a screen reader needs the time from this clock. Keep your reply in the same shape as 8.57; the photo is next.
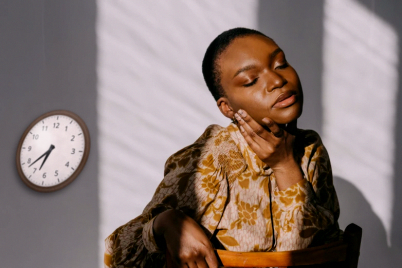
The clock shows 6.38
